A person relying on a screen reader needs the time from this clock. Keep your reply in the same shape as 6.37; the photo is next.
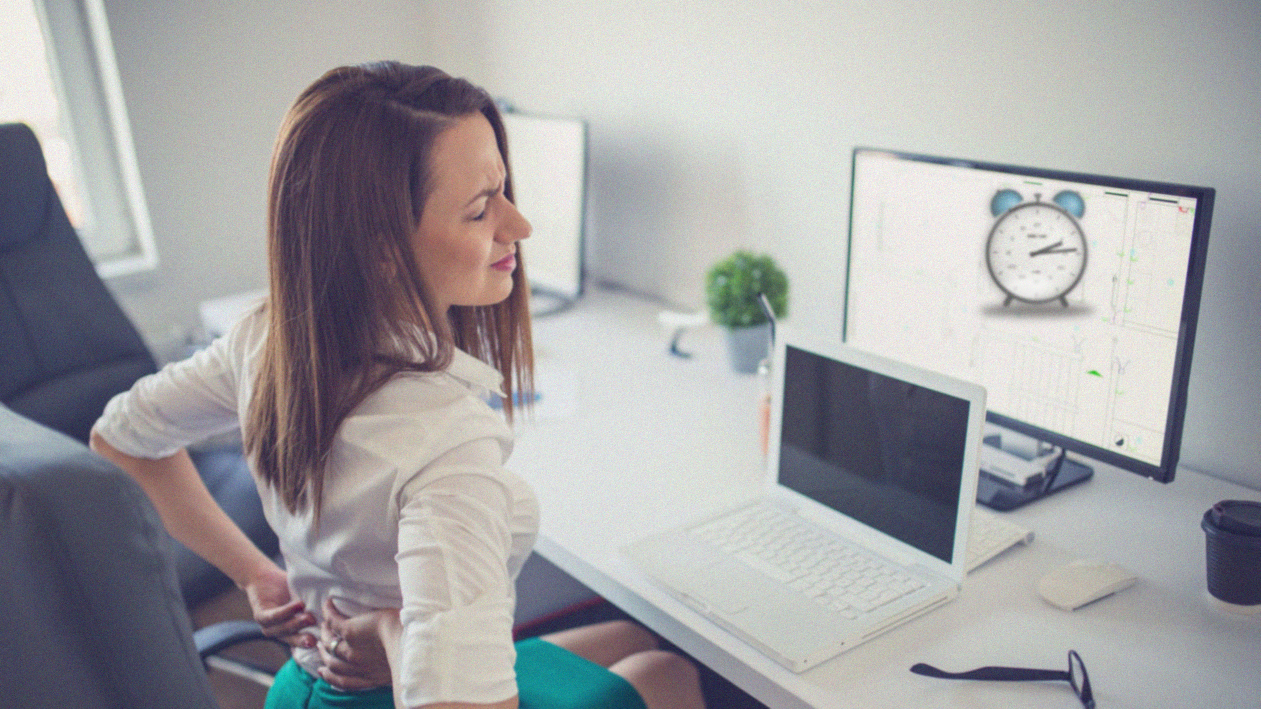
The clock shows 2.14
